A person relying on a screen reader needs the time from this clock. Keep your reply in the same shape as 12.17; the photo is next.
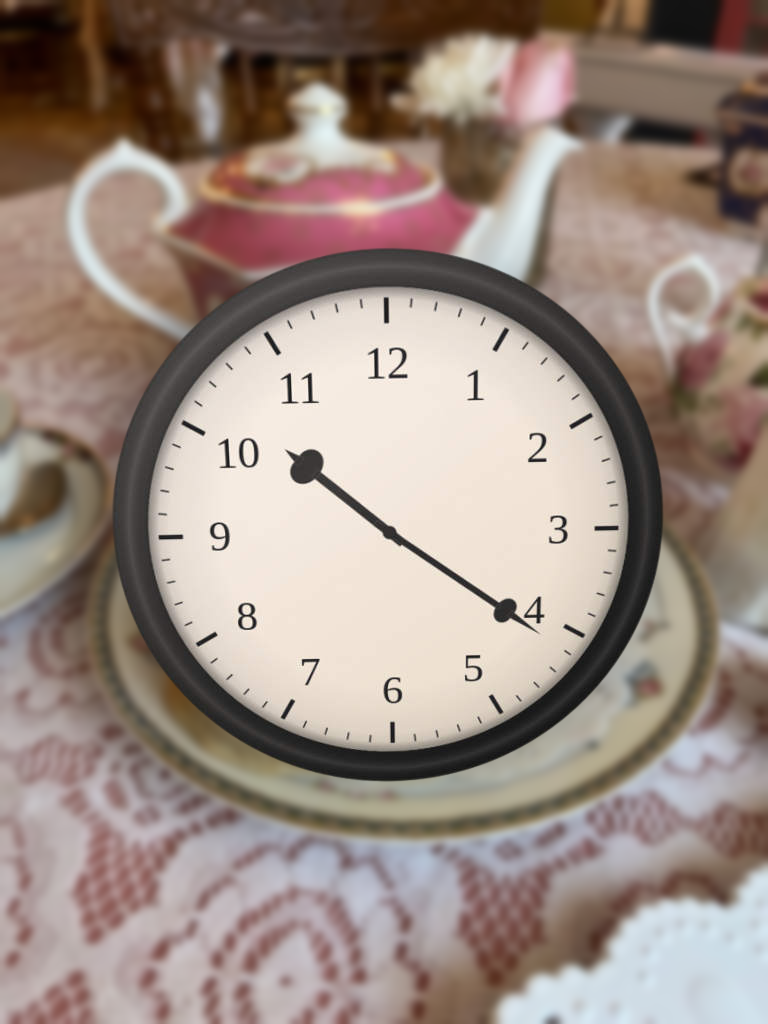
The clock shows 10.21
